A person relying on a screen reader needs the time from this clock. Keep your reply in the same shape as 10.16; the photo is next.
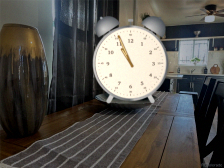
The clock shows 10.56
